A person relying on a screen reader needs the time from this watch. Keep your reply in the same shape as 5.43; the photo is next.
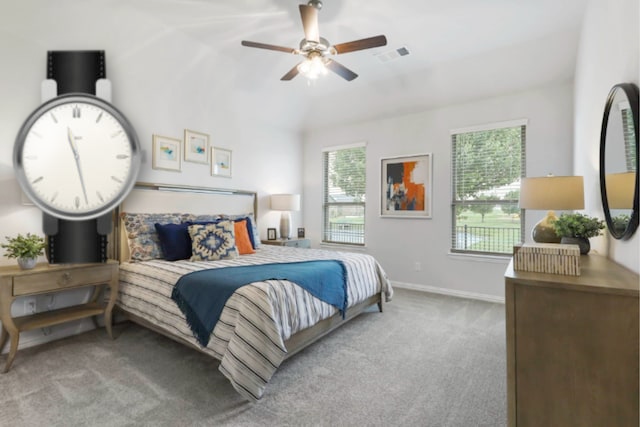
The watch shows 11.28
